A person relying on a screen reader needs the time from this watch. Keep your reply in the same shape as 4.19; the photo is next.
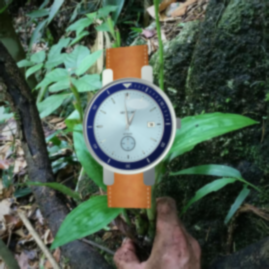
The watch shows 12.59
